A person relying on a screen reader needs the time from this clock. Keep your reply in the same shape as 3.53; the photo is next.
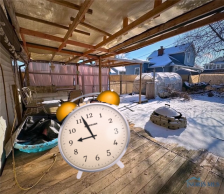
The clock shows 8.57
